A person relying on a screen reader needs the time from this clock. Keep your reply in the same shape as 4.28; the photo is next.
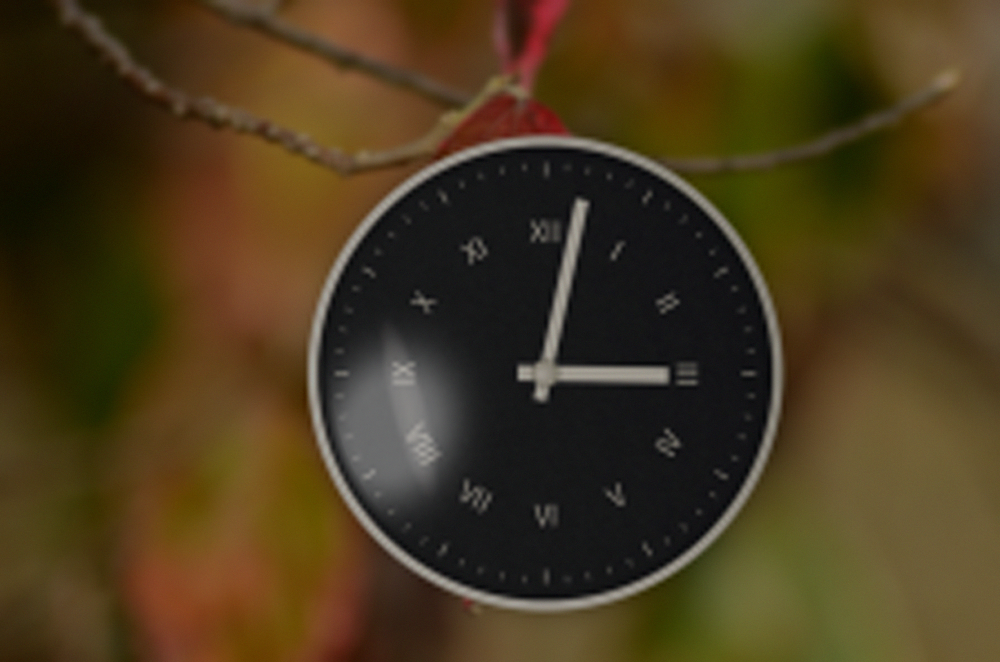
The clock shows 3.02
